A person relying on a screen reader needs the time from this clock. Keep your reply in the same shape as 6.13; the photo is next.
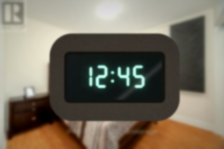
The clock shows 12.45
